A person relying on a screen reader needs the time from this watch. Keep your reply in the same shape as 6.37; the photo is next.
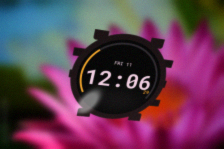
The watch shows 12.06
